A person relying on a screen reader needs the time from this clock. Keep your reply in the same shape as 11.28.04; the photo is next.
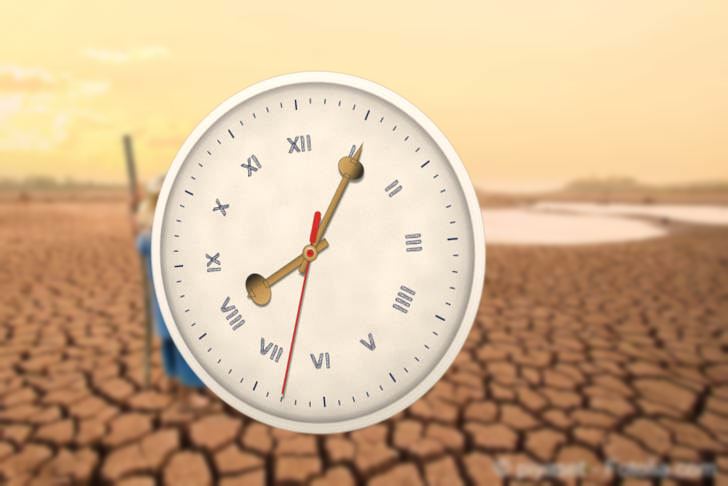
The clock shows 8.05.33
